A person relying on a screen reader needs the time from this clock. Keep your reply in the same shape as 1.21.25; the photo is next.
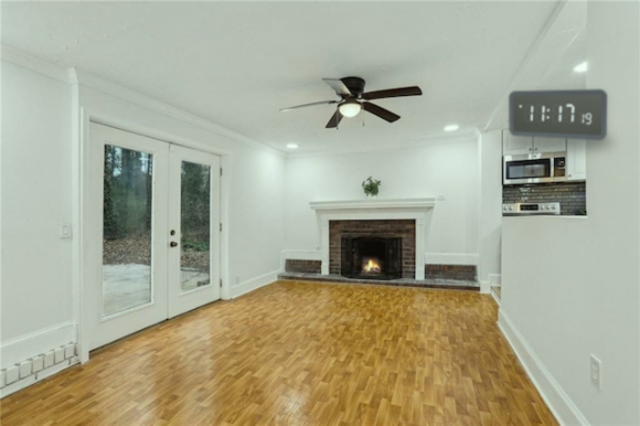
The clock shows 11.17.19
